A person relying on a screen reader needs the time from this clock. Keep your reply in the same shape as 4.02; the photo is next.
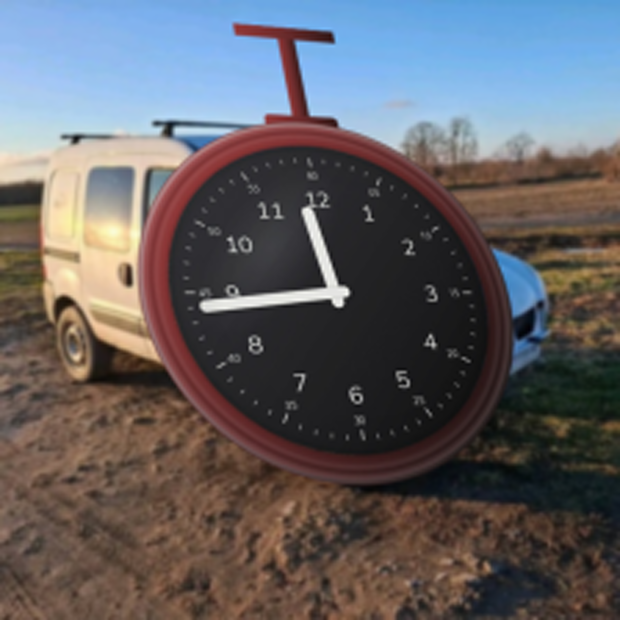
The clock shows 11.44
